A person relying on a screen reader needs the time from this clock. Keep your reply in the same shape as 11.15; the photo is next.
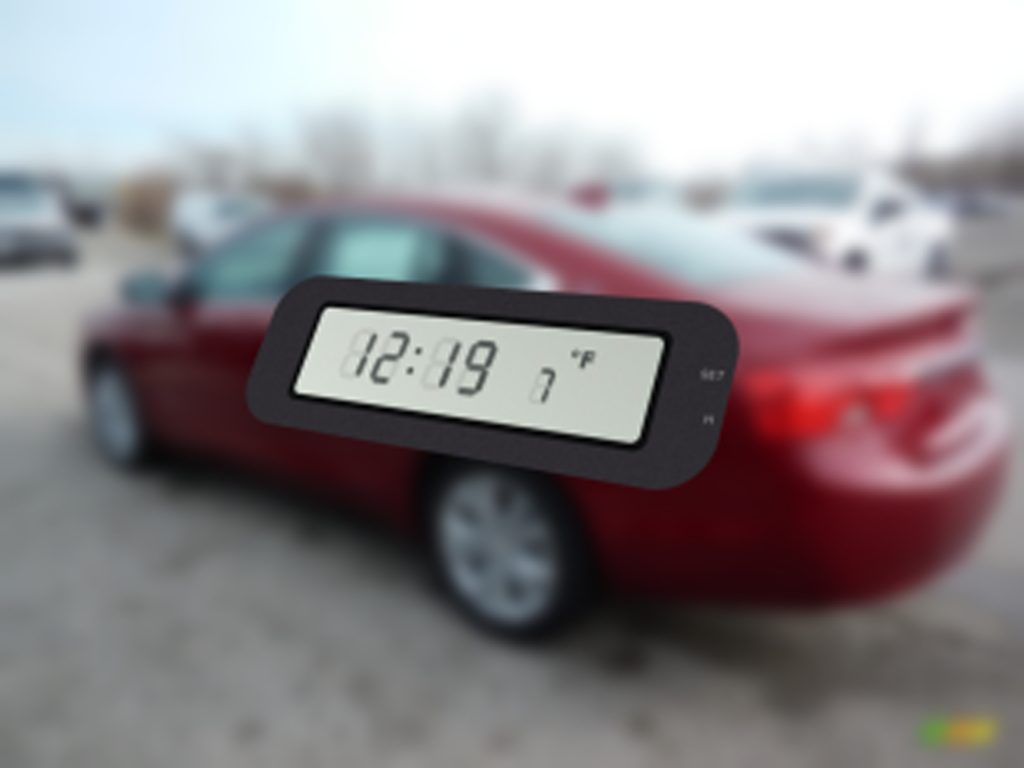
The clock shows 12.19
